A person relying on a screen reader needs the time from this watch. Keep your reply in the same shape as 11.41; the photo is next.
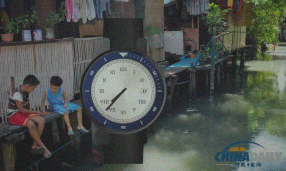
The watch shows 7.37
